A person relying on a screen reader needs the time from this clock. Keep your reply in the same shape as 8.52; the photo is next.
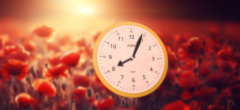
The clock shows 8.04
